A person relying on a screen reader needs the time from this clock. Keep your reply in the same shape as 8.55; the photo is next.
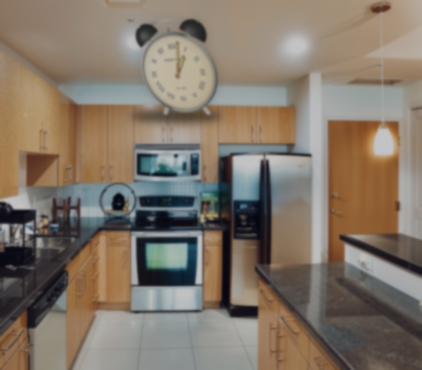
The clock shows 1.02
